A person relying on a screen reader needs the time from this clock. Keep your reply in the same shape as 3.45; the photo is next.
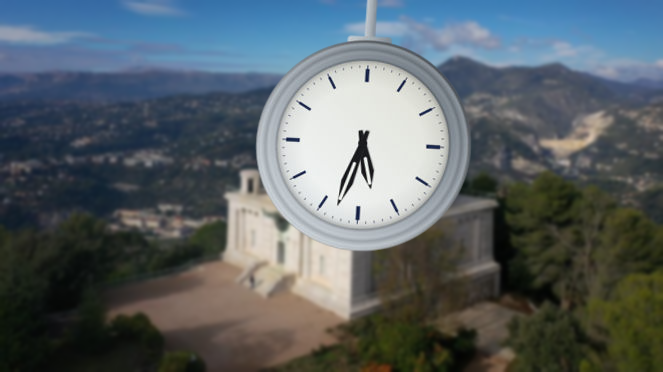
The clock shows 5.33
